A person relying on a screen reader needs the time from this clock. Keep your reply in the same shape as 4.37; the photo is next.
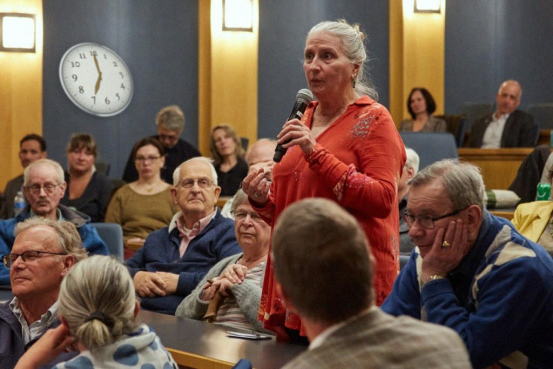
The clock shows 7.00
